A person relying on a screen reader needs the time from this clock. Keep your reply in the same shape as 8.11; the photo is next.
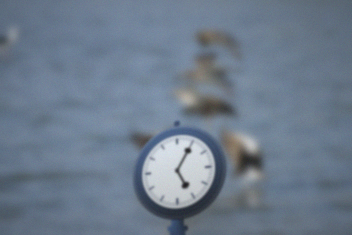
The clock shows 5.05
